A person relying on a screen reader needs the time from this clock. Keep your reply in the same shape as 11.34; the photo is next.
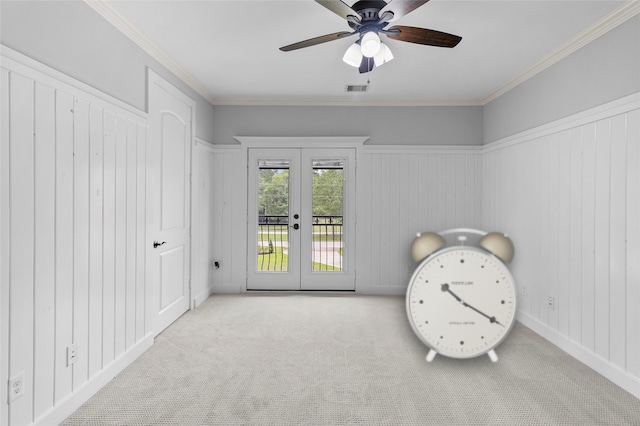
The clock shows 10.20
